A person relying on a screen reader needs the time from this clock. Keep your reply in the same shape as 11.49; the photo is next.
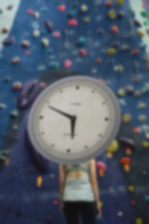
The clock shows 5.49
